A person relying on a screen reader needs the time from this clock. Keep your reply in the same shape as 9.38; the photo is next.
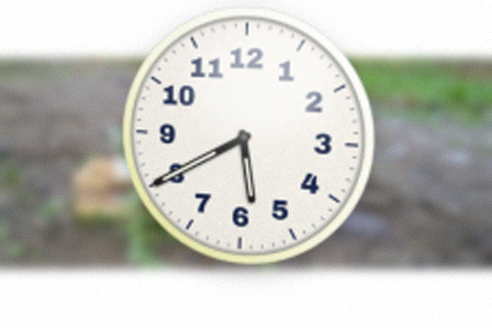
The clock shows 5.40
